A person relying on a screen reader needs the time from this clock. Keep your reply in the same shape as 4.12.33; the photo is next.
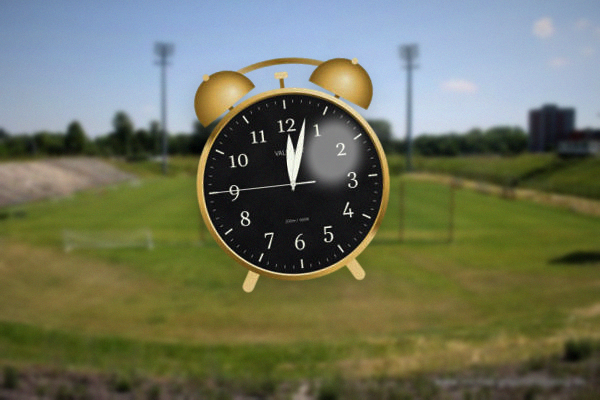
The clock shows 12.02.45
